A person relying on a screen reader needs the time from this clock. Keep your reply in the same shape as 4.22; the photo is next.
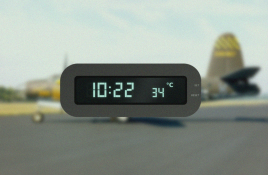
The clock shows 10.22
